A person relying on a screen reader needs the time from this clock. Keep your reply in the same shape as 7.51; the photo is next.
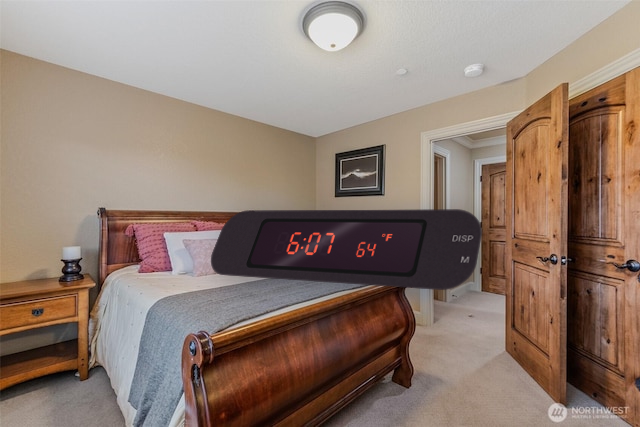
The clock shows 6.07
